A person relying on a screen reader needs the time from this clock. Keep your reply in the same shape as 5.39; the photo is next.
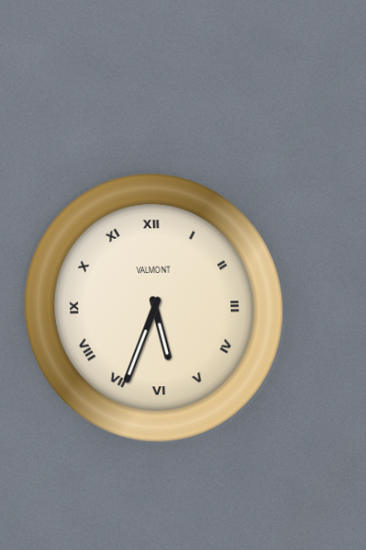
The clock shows 5.34
